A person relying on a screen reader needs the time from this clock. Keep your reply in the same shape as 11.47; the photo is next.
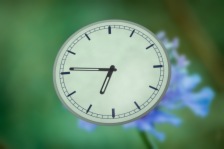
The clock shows 6.46
